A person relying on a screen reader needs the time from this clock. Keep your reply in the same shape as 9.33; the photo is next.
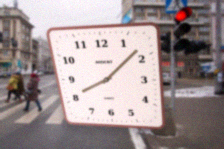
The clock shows 8.08
